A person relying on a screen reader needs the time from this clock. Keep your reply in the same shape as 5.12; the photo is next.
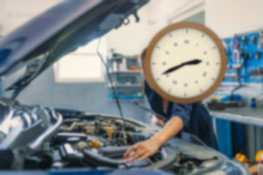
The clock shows 2.41
